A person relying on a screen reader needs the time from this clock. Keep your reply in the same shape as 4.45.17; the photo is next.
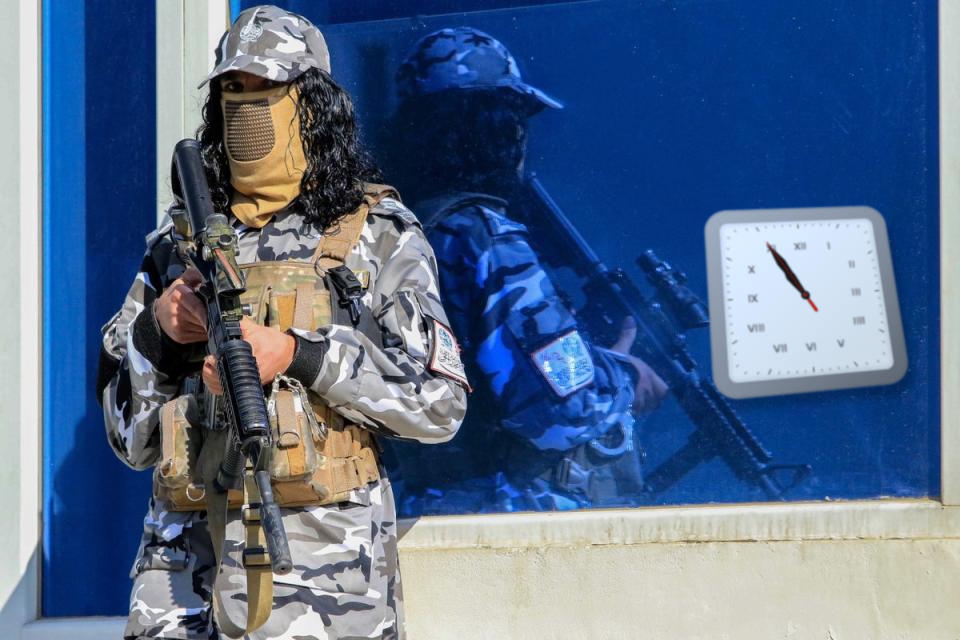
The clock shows 10.54.55
